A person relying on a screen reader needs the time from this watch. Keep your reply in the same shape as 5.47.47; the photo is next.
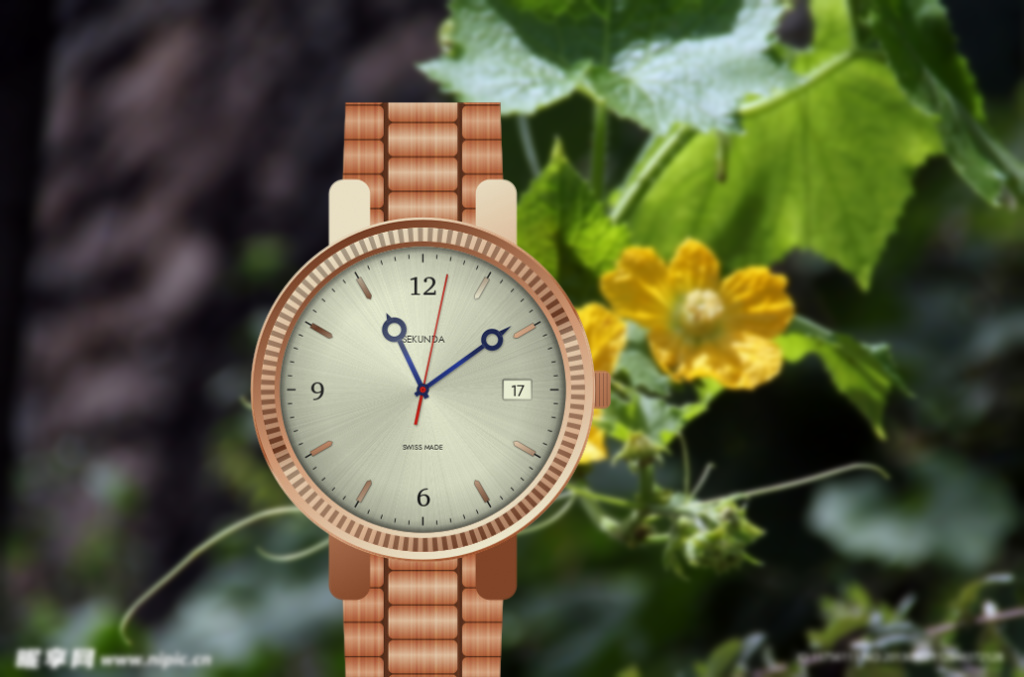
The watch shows 11.09.02
